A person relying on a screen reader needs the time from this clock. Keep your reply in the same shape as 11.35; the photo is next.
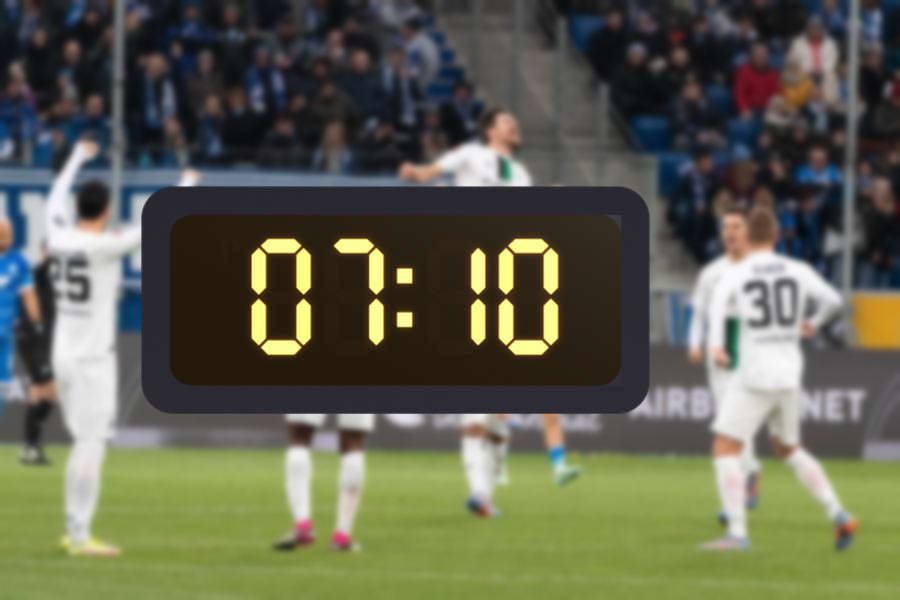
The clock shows 7.10
